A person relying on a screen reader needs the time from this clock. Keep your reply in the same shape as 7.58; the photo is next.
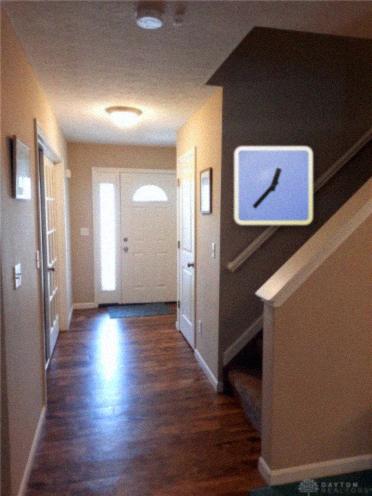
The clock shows 12.37
